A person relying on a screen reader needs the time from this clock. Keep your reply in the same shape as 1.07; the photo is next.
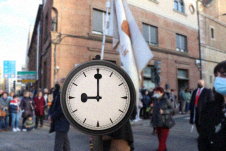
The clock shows 9.00
